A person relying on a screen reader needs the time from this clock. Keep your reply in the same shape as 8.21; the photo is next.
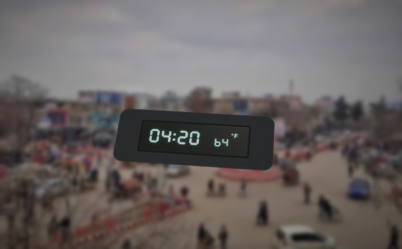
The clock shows 4.20
